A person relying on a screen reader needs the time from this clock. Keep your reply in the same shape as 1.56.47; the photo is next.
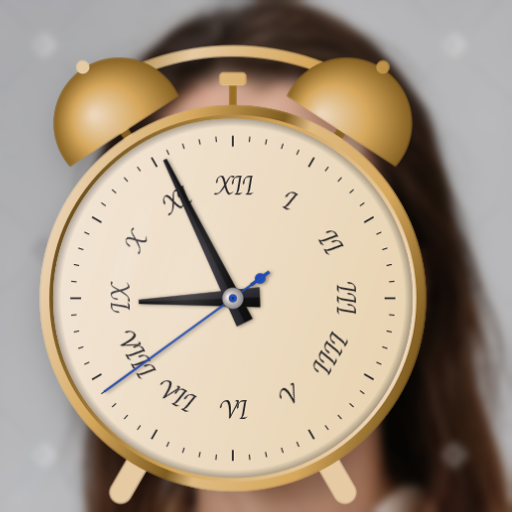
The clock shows 8.55.39
